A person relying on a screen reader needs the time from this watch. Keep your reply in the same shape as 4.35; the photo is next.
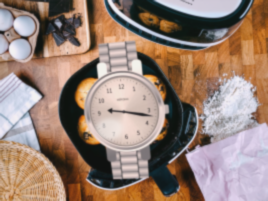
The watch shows 9.17
